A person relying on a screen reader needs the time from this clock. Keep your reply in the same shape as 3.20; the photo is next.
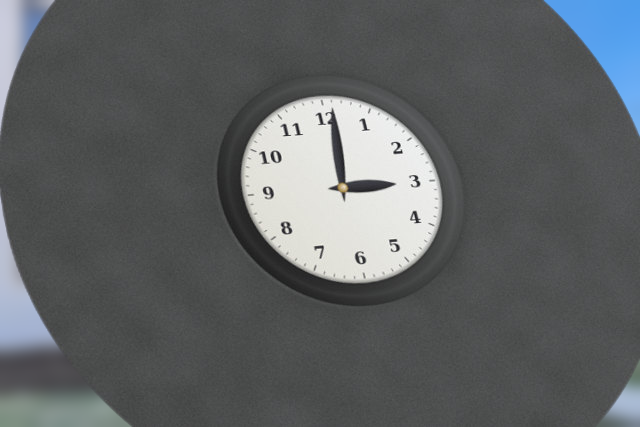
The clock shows 3.01
